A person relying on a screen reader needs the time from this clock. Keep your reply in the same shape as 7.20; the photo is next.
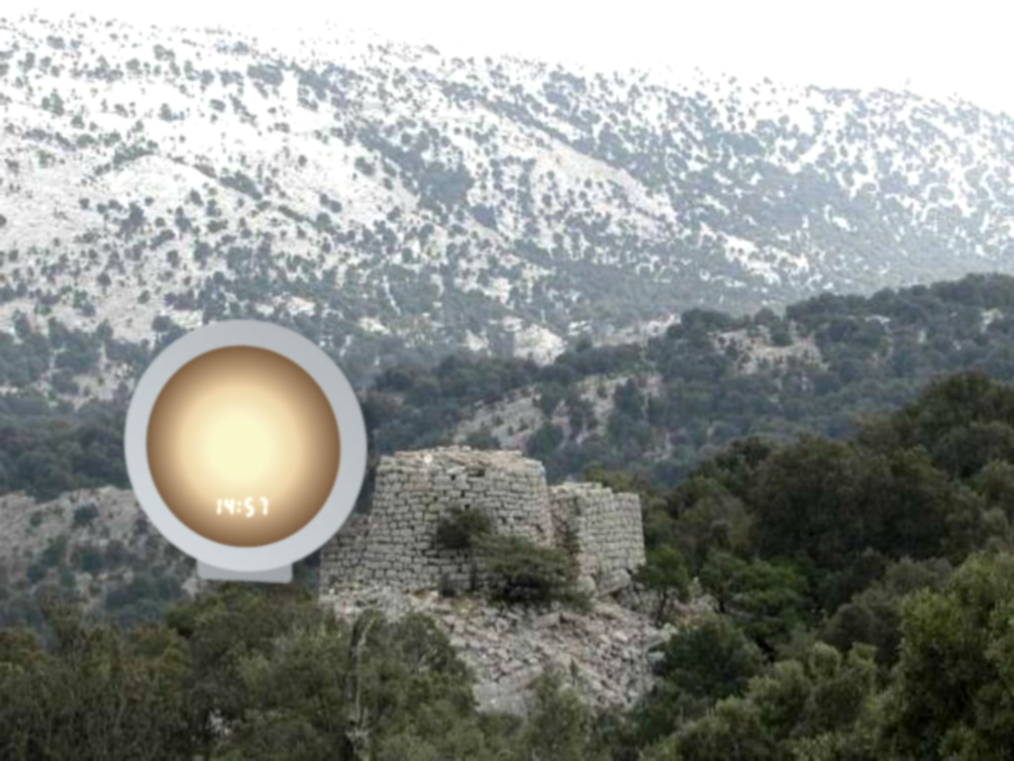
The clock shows 14.57
